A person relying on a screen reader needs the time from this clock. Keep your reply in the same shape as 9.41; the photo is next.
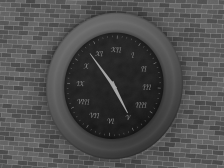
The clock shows 4.53
